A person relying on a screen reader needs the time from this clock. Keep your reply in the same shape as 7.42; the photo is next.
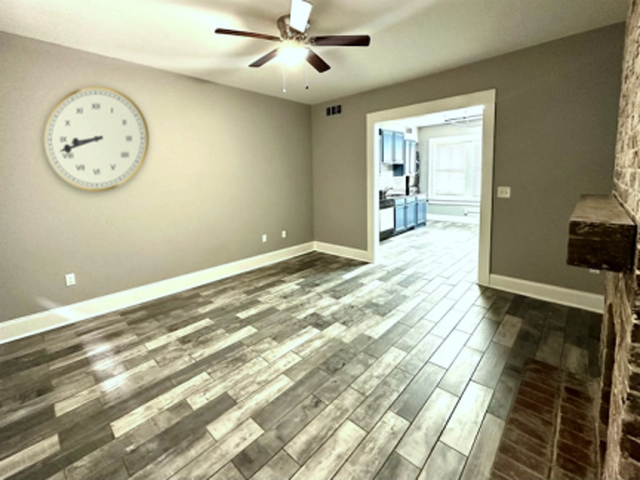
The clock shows 8.42
